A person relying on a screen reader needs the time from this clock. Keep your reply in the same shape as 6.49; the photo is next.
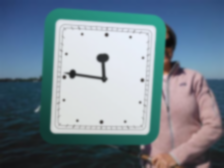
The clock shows 11.46
